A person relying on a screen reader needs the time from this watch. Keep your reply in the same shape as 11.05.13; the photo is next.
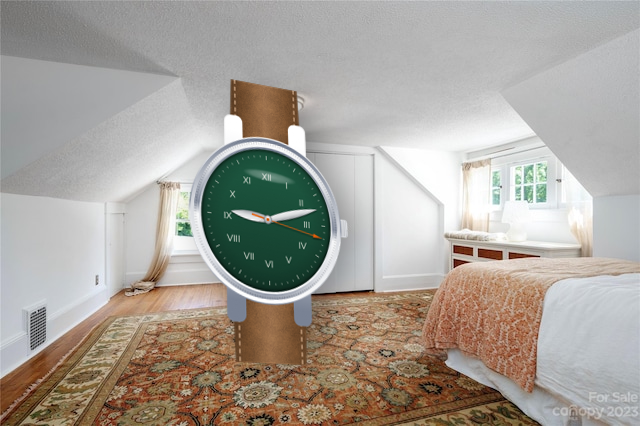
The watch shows 9.12.17
